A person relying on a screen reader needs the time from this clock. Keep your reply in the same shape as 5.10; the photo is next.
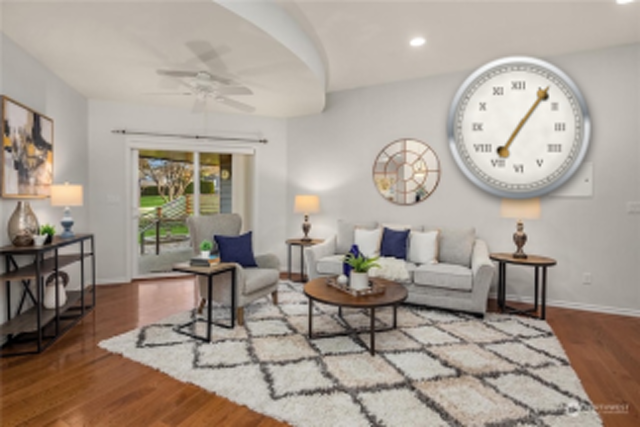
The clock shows 7.06
